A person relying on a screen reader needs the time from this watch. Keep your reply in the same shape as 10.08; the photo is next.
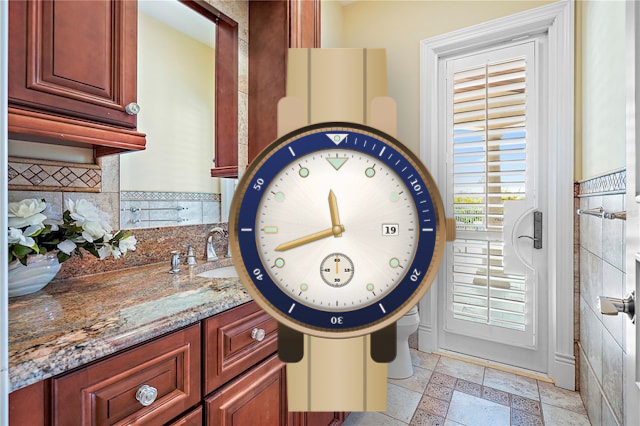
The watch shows 11.42
